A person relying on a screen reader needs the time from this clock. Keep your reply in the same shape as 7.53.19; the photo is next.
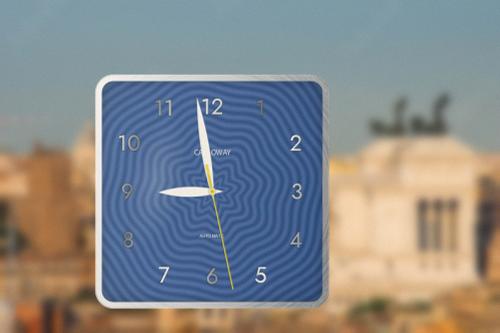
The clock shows 8.58.28
